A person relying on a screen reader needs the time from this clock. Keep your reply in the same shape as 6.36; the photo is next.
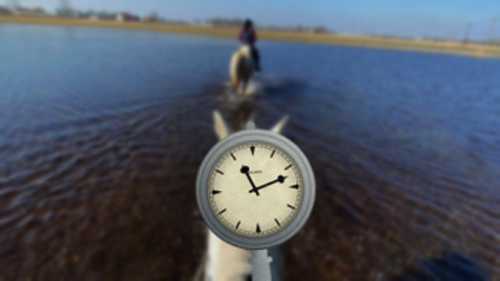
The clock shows 11.12
